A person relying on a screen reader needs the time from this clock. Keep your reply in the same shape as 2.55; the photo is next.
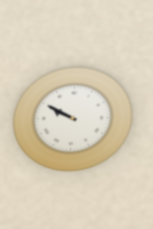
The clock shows 9.50
